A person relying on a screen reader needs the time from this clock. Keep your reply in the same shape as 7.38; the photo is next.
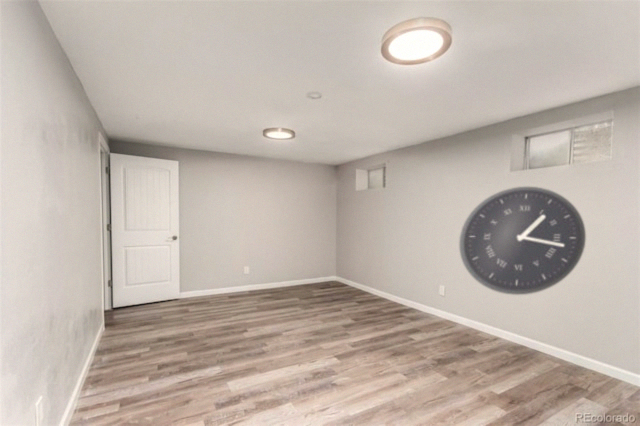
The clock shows 1.17
